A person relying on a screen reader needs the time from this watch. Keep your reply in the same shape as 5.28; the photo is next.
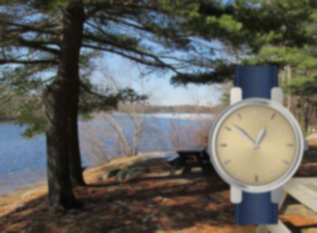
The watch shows 12.52
